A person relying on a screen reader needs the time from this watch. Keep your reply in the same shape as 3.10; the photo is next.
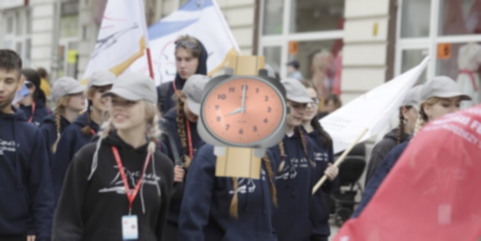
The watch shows 8.00
